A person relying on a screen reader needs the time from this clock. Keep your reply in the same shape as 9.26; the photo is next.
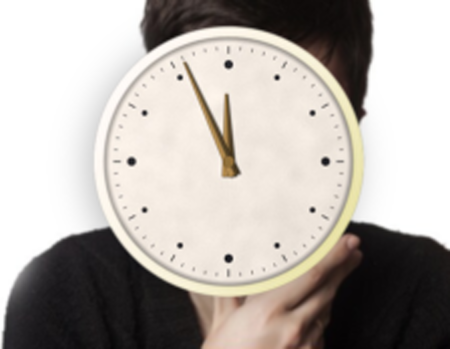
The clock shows 11.56
